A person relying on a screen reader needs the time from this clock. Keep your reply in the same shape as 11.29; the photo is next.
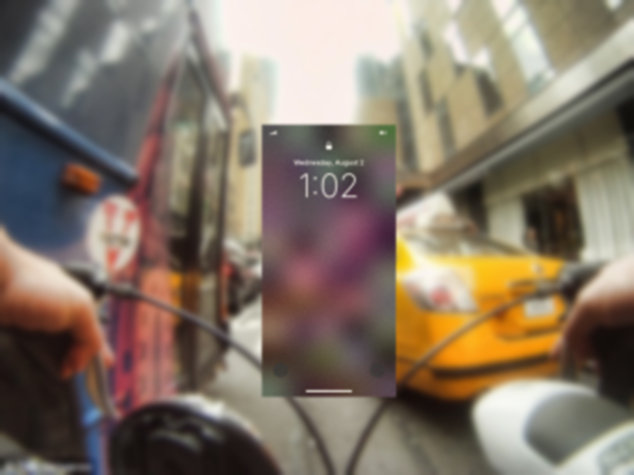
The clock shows 1.02
